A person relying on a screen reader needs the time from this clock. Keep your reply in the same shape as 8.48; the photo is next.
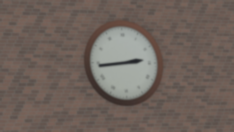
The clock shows 2.44
